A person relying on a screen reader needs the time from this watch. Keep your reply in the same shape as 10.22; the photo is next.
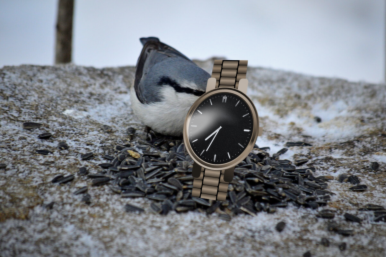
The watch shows 7.34
